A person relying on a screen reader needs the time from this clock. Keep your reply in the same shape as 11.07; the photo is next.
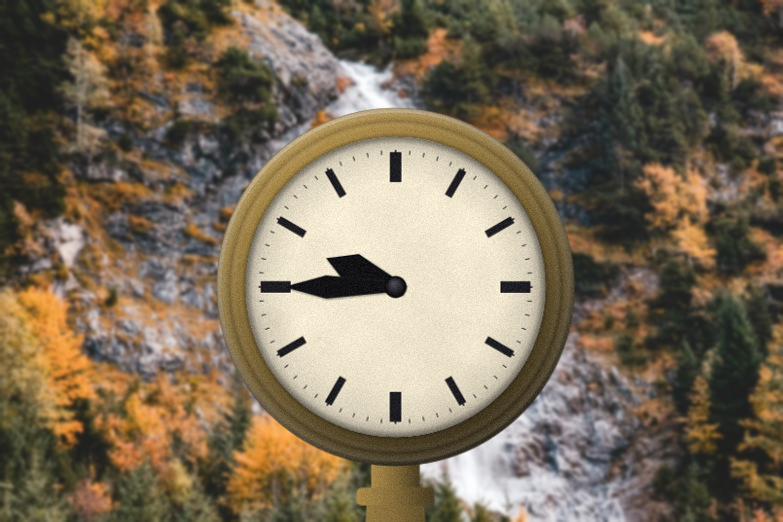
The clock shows 9.45
